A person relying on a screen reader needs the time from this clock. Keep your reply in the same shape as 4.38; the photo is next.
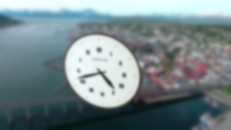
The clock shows 4.42
